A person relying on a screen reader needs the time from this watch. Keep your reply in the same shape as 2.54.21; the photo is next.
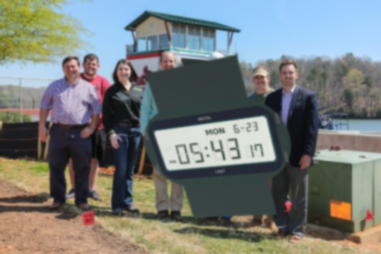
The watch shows 5.43.17
